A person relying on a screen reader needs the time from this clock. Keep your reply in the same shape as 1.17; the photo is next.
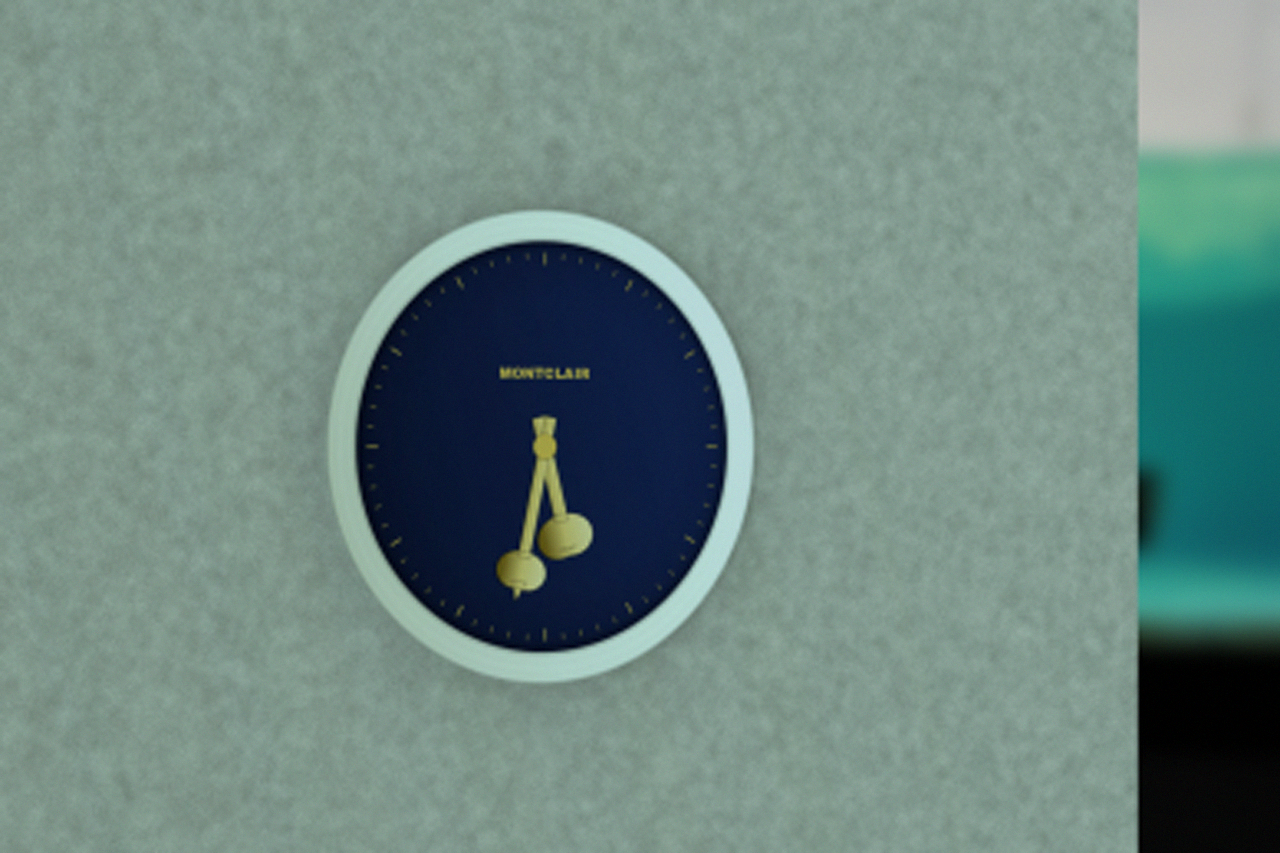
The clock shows 5.32
